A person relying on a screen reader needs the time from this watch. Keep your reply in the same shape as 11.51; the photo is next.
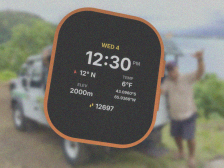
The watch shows 12.30
